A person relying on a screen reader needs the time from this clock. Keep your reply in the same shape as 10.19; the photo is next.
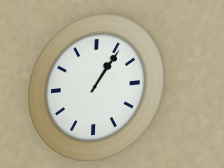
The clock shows 1.06
